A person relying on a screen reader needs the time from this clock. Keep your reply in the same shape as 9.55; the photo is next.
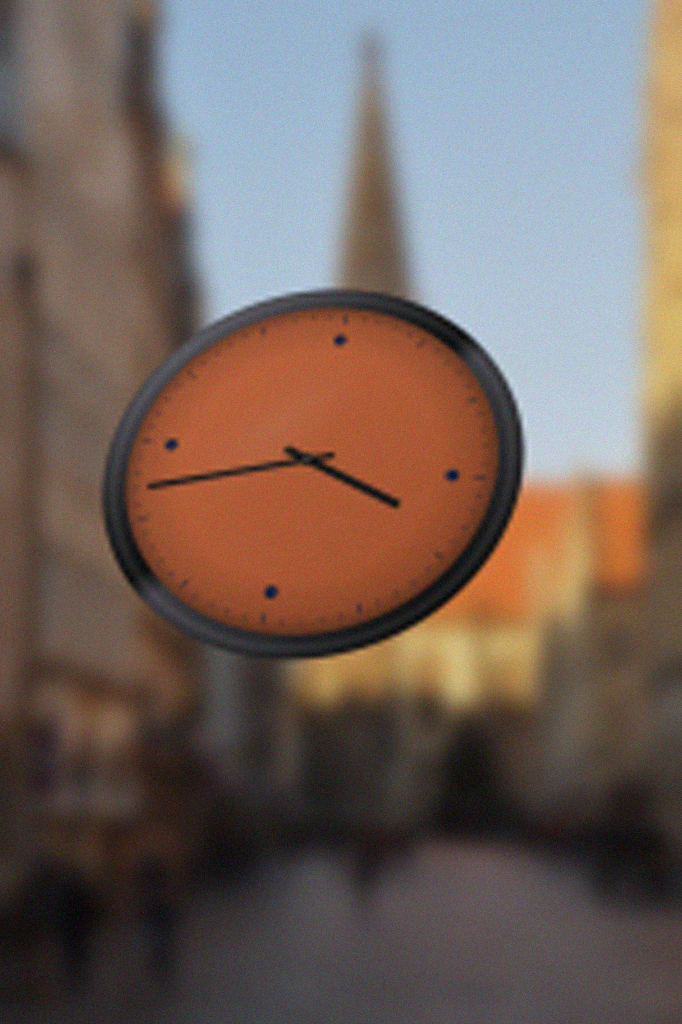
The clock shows 3.42
